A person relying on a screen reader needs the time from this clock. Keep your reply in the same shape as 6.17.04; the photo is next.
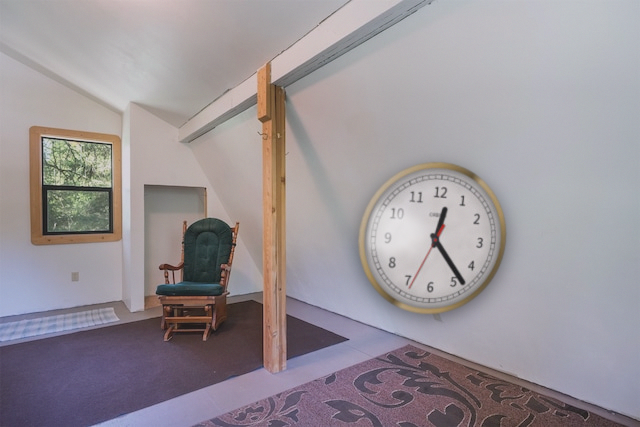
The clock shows 12.23.34
